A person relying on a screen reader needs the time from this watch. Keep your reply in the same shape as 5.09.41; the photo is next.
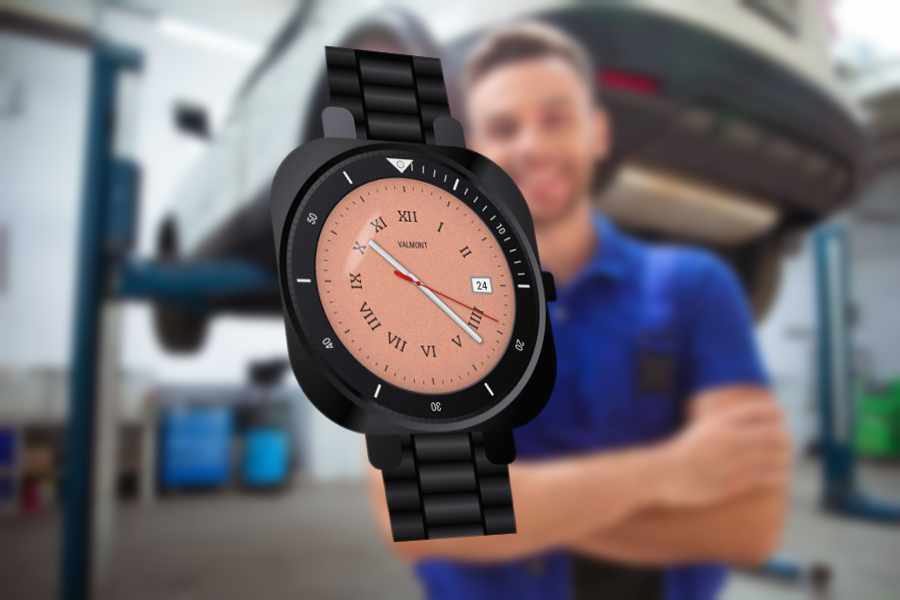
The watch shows 10.22.19
